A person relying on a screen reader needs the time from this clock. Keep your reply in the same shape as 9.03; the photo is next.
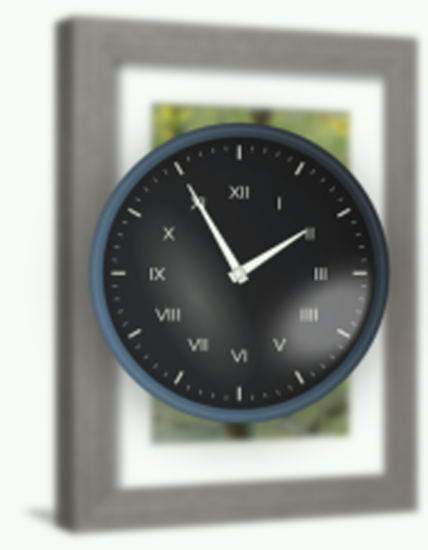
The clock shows 1.55
